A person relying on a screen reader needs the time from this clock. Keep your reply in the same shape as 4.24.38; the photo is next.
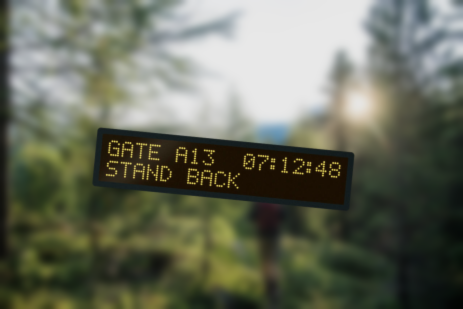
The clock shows 7.12.48
